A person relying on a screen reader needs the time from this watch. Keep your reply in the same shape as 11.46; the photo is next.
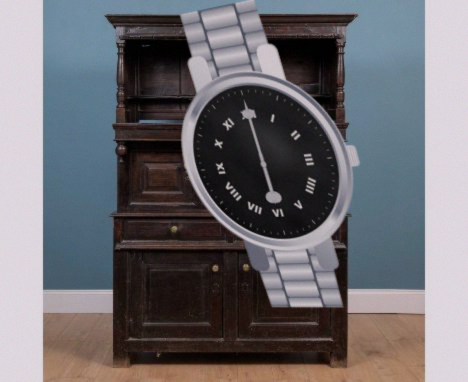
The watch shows 6.00
